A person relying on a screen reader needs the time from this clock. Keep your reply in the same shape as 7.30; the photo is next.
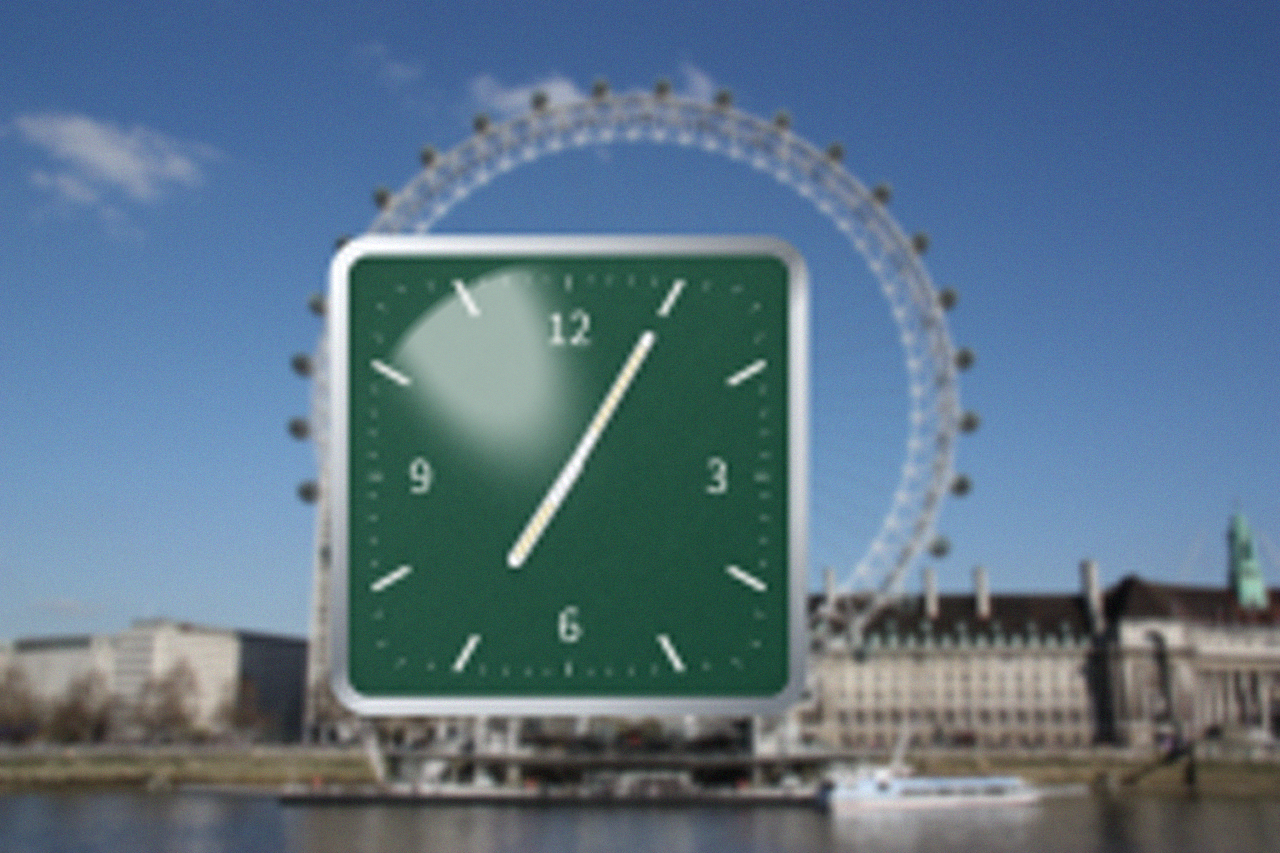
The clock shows 7.05
